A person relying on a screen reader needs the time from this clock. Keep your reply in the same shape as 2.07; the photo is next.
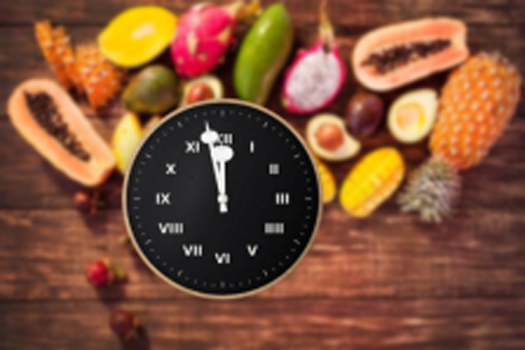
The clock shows 11.58
